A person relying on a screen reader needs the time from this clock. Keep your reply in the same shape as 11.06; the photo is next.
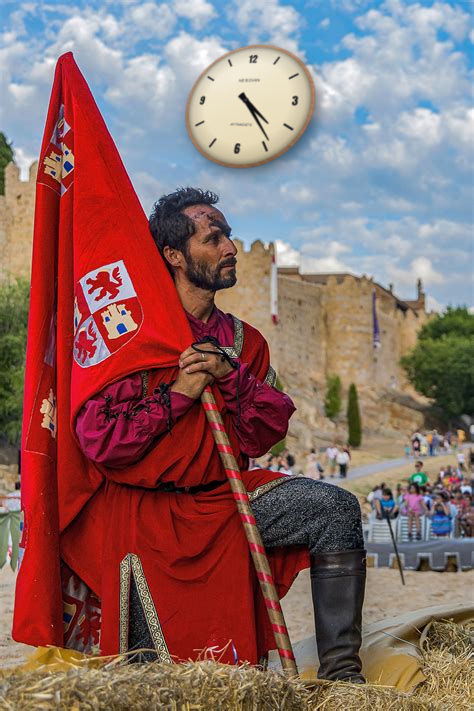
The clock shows 4.24
